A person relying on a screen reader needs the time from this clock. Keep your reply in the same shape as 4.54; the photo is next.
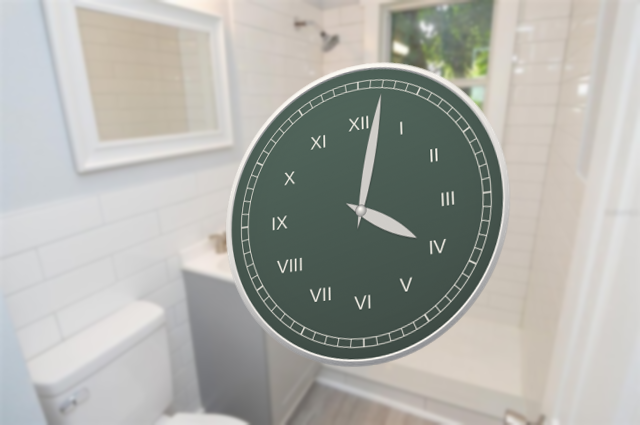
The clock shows 4.02
